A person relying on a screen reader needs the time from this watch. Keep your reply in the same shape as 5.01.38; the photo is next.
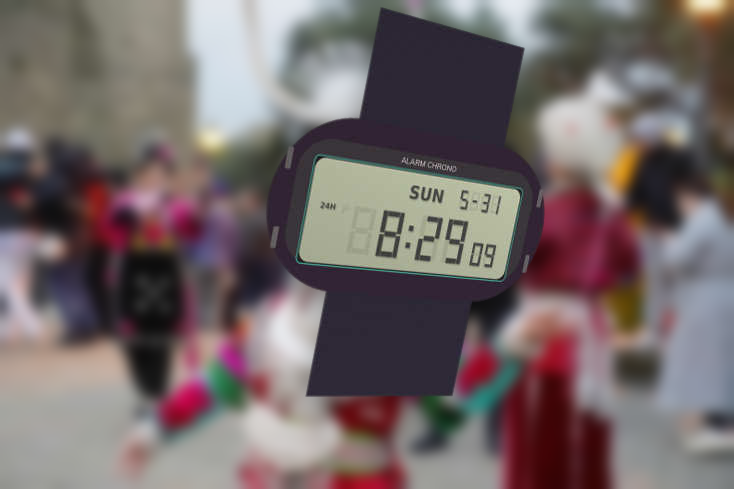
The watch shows 8.29.09
